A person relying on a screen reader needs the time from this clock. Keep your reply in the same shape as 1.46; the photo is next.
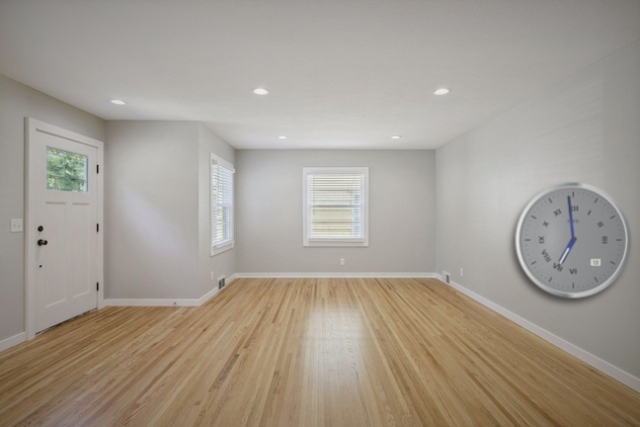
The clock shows 6.59
